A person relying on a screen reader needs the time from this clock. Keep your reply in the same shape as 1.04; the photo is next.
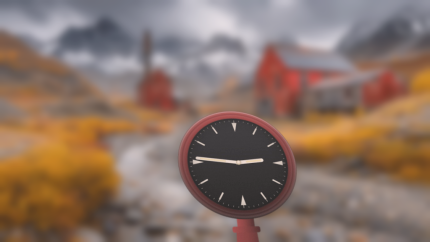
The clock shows 2.46
